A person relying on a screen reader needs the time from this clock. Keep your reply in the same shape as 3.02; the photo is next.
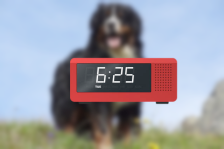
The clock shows 6.25
